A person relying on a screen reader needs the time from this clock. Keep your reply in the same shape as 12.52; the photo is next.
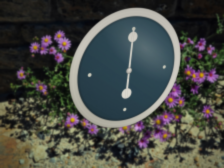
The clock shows 6.00
